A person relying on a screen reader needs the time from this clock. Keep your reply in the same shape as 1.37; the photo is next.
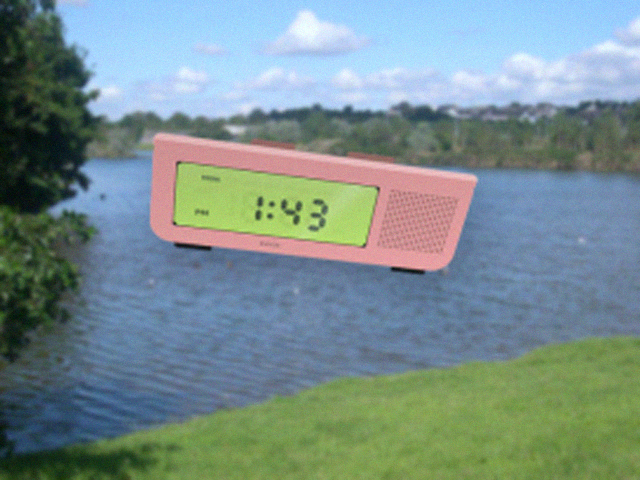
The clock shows 1.43
